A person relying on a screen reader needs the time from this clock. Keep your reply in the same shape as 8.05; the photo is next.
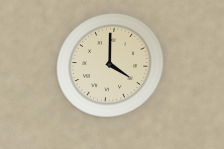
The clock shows 3.59
